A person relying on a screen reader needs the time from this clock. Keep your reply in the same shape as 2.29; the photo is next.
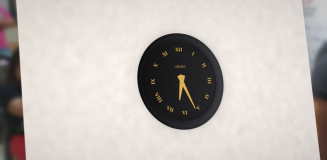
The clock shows 6.26
